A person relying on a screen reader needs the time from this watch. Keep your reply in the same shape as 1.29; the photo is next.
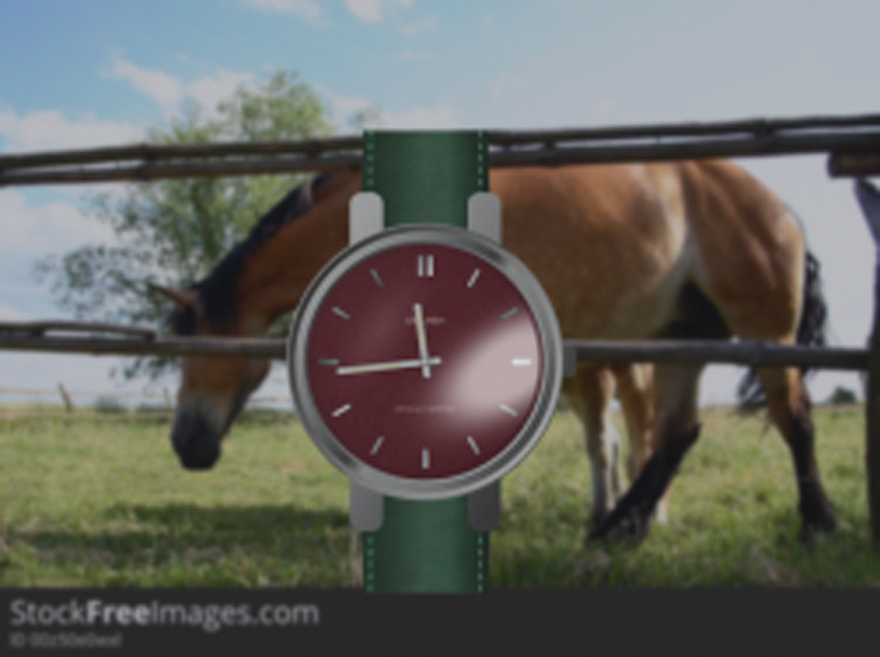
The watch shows 11.44
